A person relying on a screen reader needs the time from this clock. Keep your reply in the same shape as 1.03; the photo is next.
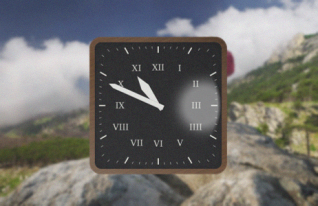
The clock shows 10.49
